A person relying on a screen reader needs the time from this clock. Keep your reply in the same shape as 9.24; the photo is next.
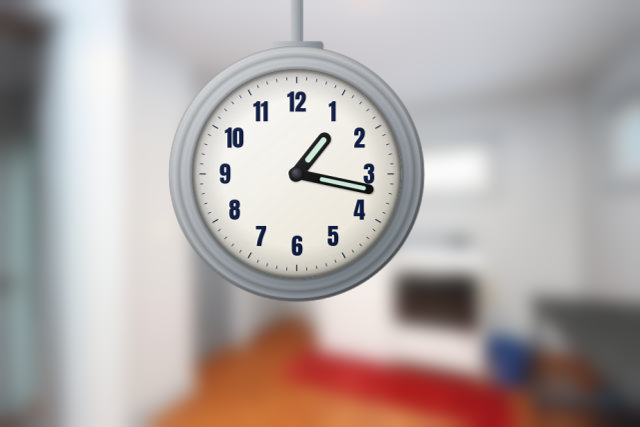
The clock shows 1.17
